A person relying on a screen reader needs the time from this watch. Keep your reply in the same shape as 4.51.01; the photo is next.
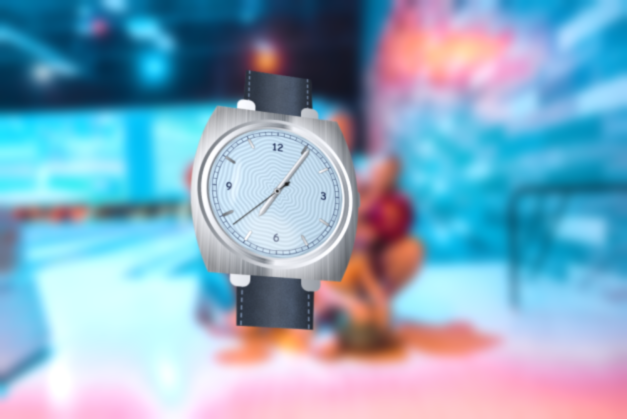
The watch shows 7.05.38
